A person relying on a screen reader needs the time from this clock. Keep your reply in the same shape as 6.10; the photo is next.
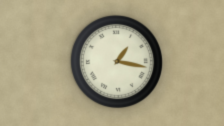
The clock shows 1.17
